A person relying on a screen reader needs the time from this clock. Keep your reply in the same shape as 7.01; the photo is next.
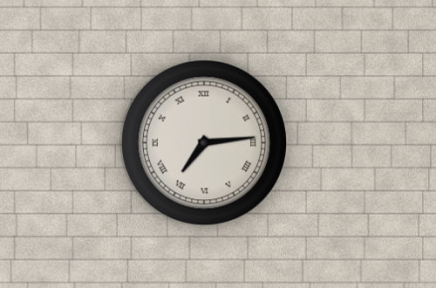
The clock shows 7.14
